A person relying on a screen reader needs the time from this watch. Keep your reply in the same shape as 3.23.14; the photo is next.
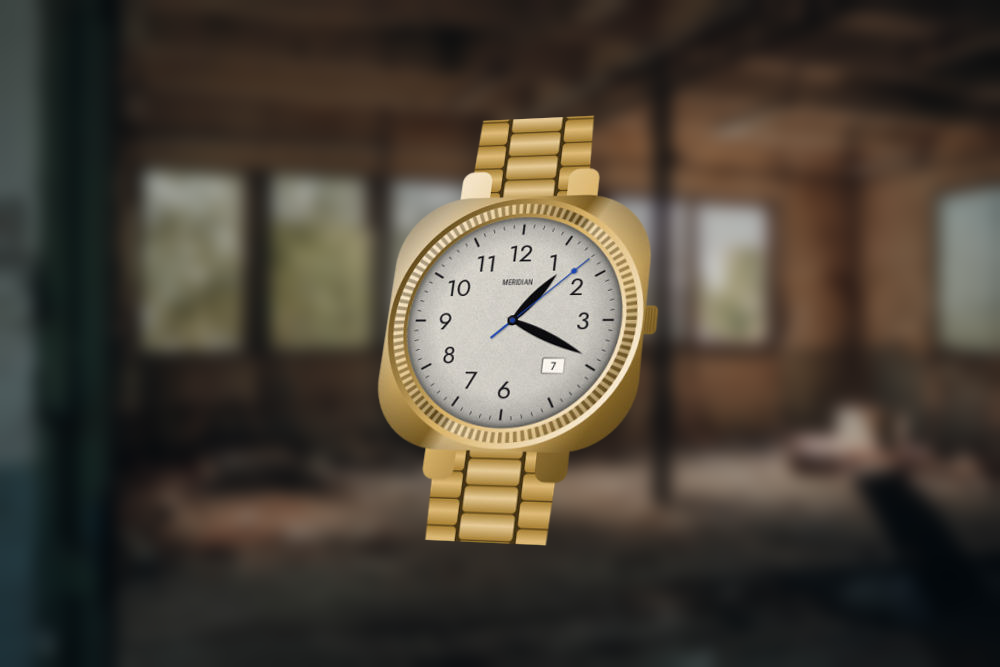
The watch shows 1.19.08
